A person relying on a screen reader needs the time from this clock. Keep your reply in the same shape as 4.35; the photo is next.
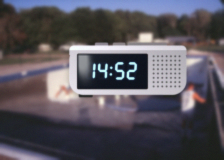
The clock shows 14.52
